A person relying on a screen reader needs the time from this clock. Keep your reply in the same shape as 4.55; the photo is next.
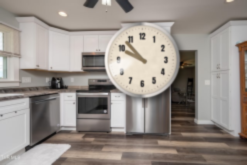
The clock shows 9.53
